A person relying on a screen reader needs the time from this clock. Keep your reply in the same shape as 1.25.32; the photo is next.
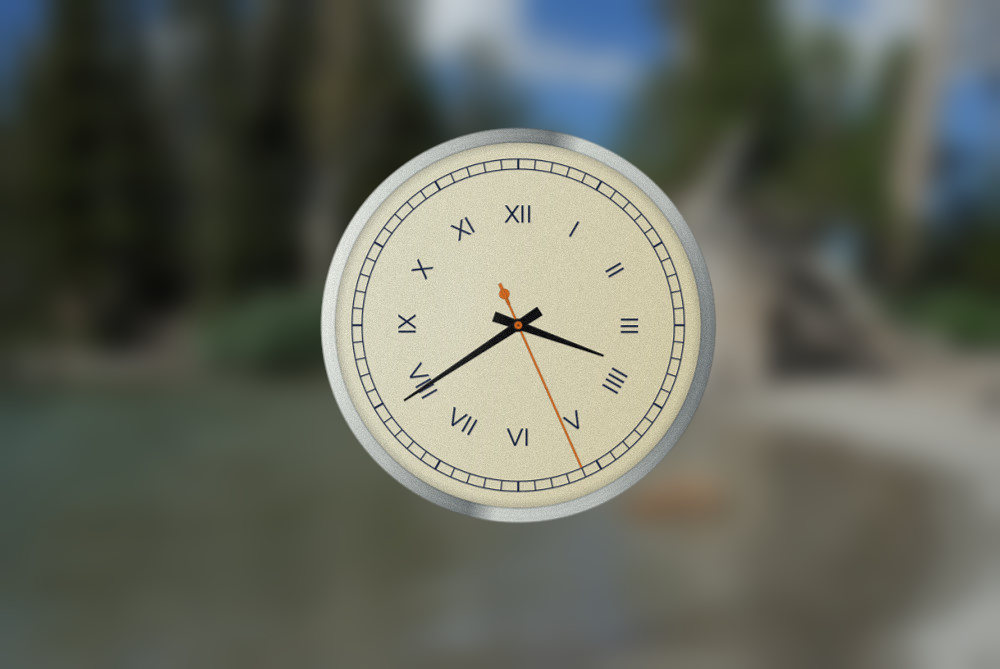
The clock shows 3.39.26
